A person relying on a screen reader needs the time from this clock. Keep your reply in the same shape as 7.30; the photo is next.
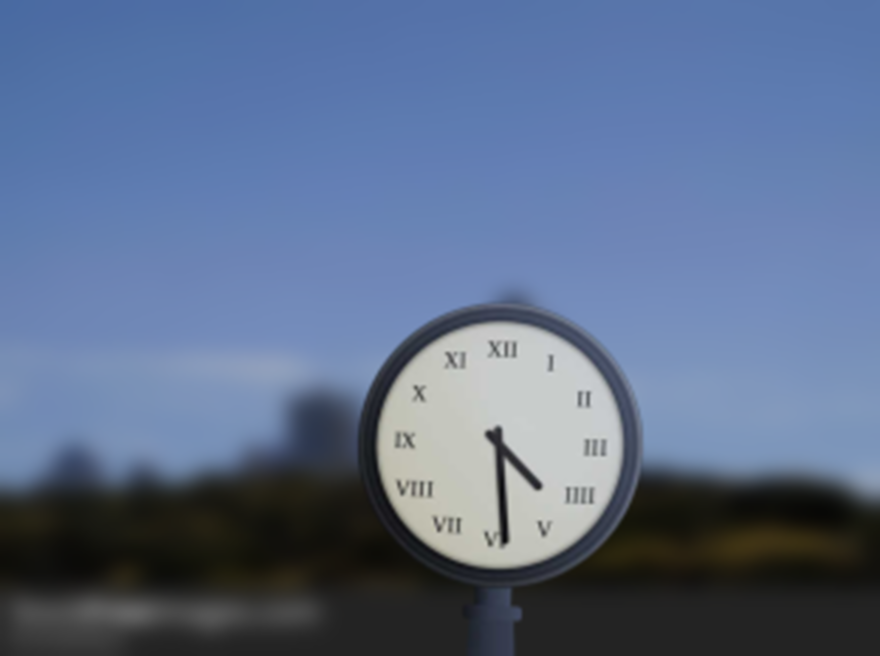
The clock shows 4.29
